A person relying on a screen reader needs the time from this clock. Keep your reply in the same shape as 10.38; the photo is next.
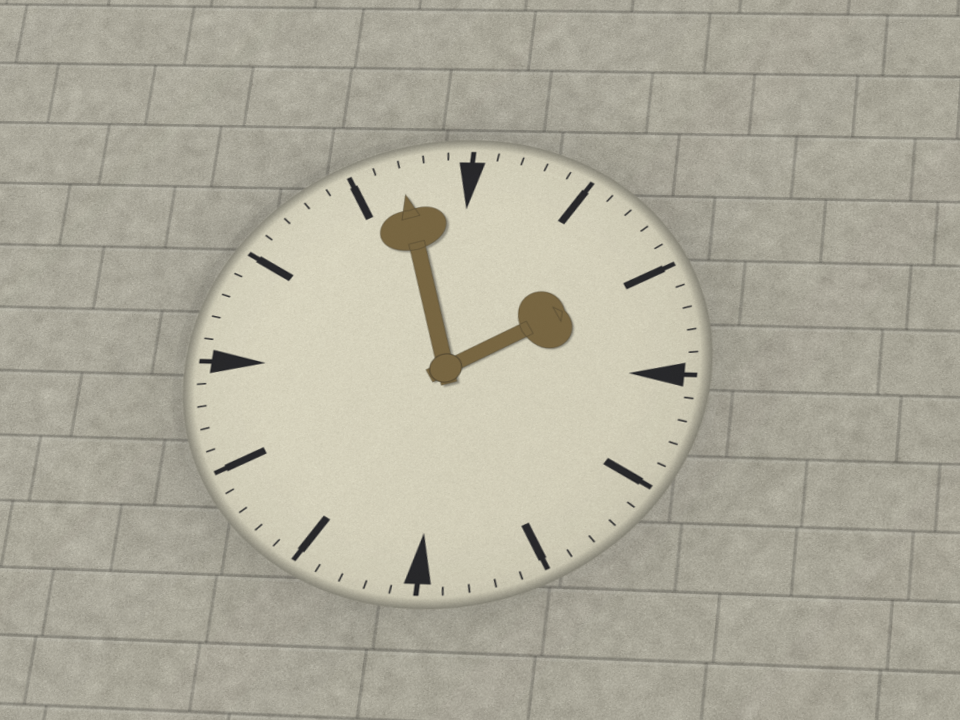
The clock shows 1.57
